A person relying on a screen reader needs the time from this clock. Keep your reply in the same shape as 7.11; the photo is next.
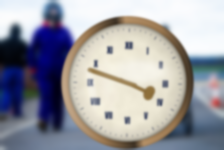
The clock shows 3.48
